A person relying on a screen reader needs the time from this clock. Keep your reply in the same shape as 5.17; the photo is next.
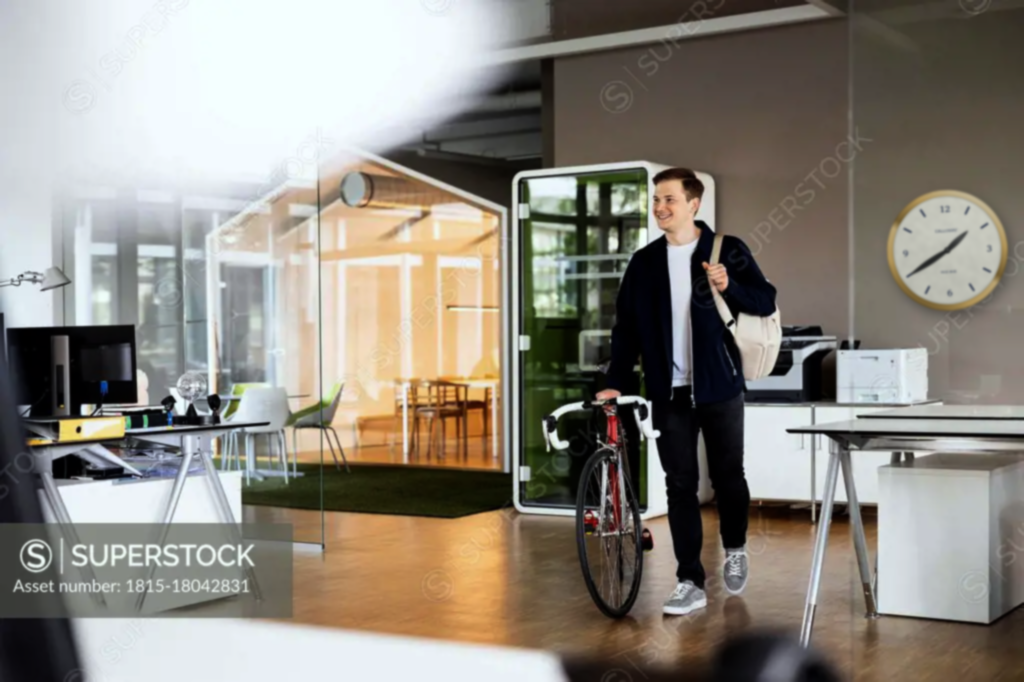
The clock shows 1.40
